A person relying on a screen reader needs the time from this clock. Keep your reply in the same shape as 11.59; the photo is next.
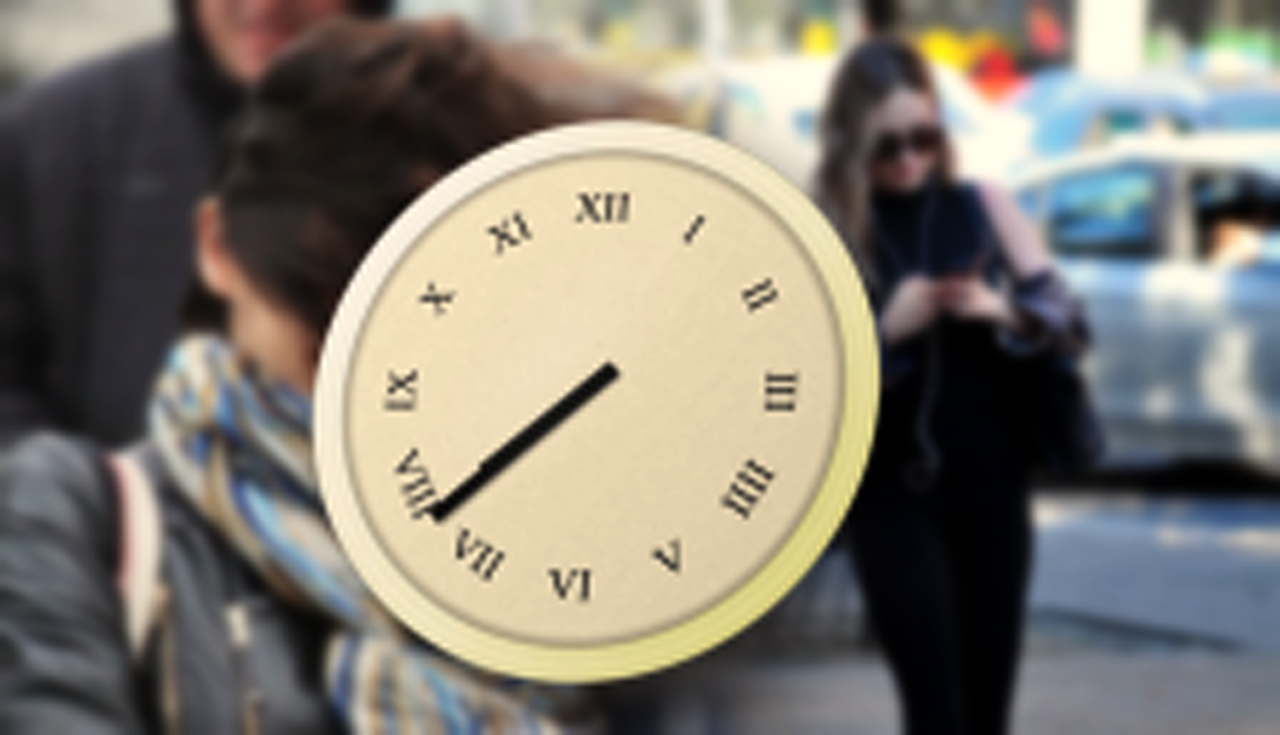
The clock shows 7.38
